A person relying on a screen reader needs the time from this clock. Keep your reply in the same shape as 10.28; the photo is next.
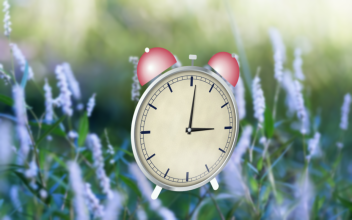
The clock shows 3.01
